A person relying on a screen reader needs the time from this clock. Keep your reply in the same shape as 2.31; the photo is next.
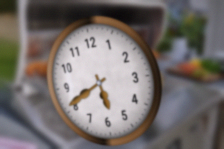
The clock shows 5.41
